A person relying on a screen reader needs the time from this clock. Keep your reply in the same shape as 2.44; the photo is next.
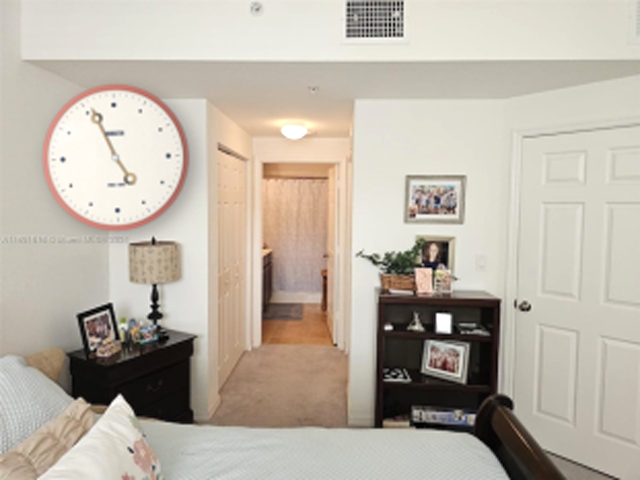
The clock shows 4.56
